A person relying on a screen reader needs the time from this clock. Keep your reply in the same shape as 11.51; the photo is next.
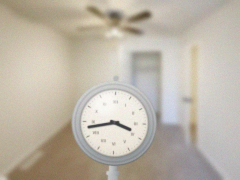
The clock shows 3.43
